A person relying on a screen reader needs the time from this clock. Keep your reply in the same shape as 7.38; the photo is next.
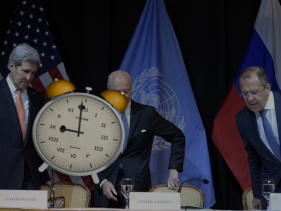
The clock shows 8.59
